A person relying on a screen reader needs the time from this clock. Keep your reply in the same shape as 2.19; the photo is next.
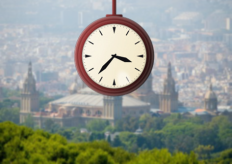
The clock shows 3.37
